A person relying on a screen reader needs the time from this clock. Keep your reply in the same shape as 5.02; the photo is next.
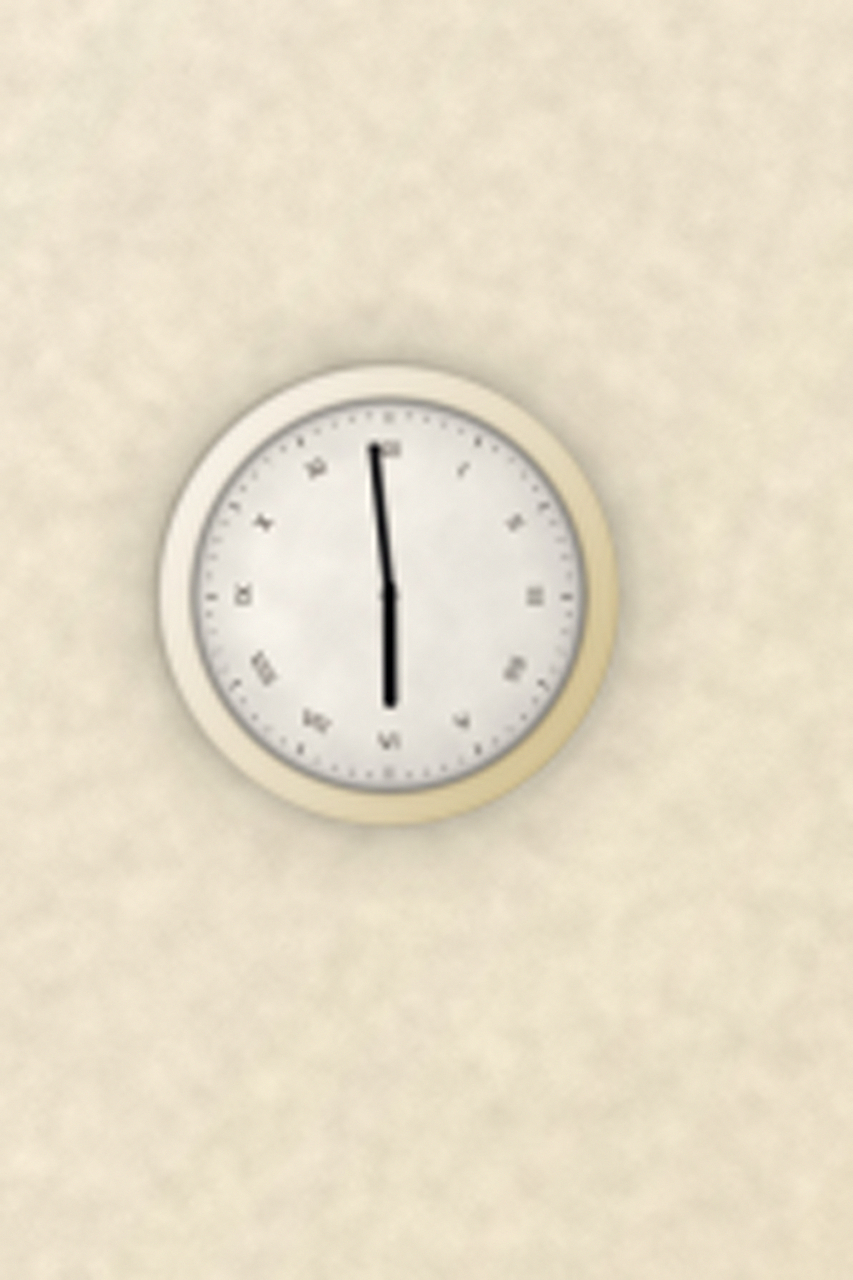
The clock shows 5.59
